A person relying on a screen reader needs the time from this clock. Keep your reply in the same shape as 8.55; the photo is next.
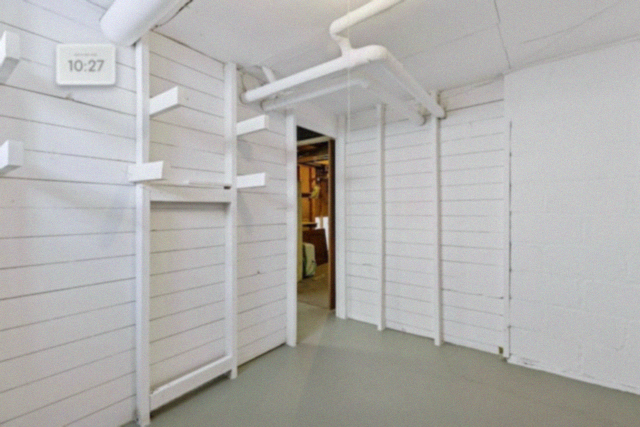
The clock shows 10.27
